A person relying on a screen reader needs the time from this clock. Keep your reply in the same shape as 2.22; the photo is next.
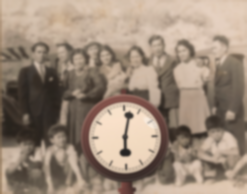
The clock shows 6.02
